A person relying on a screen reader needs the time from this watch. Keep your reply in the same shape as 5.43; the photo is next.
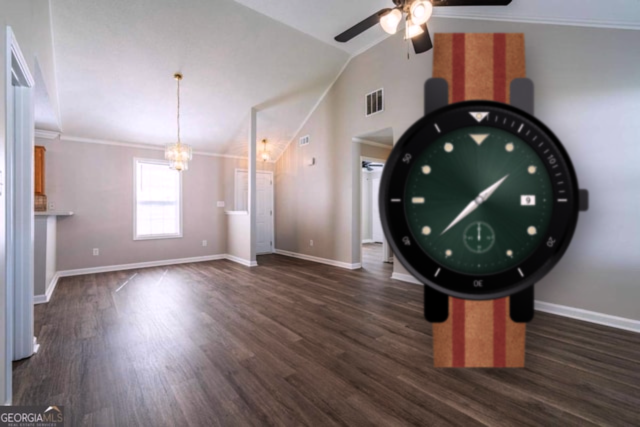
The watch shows 1.38
